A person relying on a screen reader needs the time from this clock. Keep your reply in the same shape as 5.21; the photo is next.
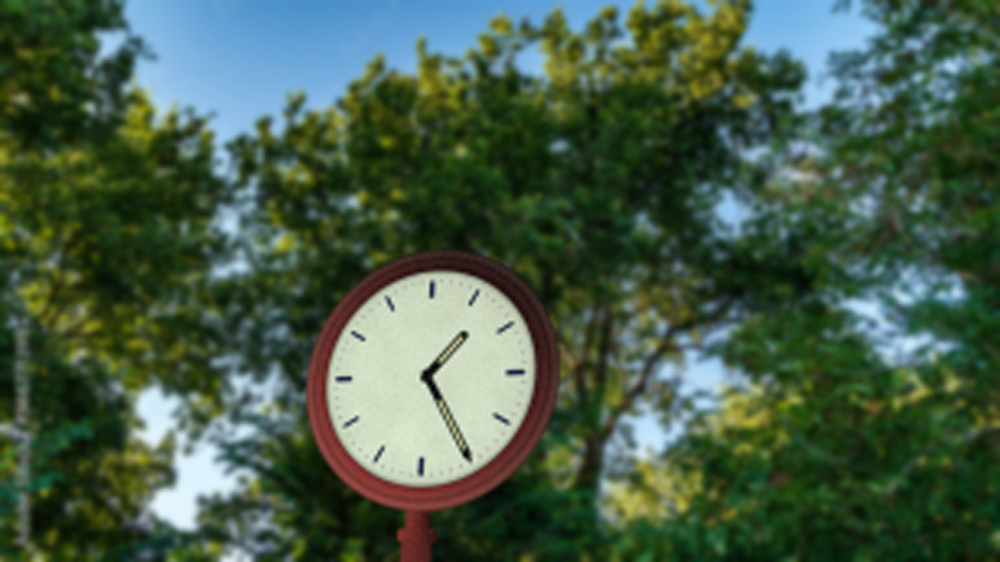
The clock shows 1.25
